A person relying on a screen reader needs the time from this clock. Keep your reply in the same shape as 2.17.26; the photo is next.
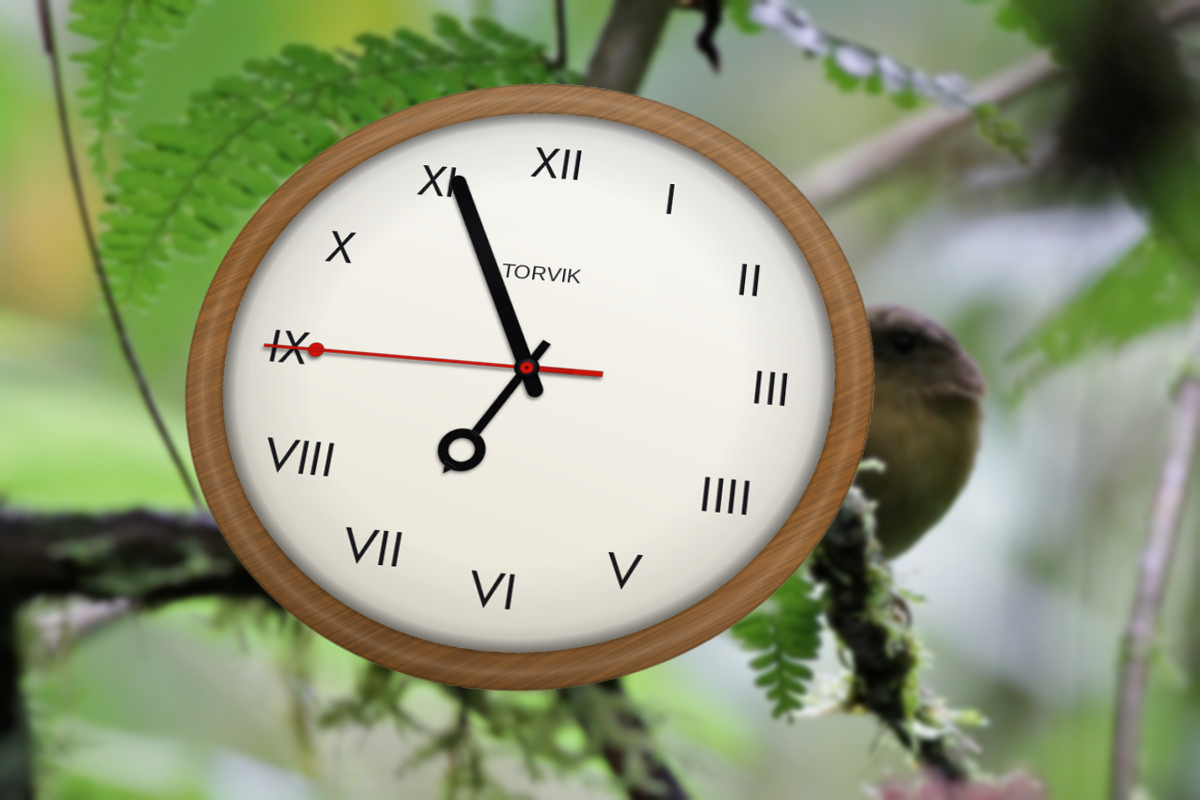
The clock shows 6.55.45
